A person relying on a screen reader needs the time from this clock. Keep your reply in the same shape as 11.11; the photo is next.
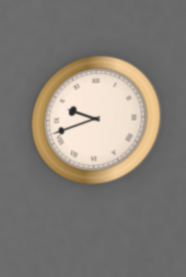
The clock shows 9.42
